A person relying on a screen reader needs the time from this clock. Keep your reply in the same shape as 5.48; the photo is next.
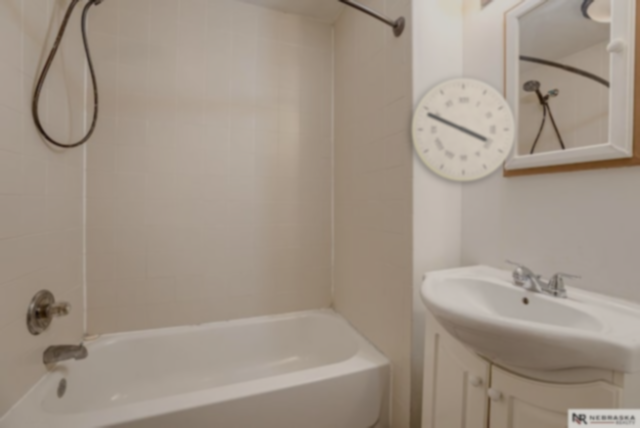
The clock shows 3.49
